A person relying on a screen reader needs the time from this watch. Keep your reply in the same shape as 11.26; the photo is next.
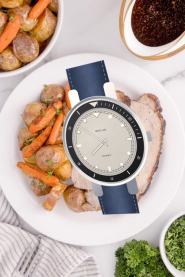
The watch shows 7.52
